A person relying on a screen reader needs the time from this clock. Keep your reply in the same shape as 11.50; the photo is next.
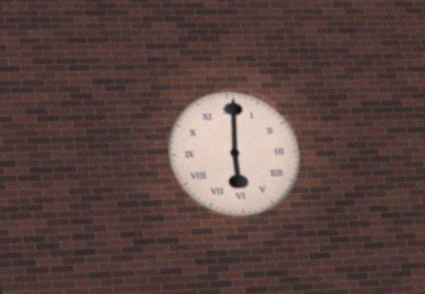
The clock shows 6.01
